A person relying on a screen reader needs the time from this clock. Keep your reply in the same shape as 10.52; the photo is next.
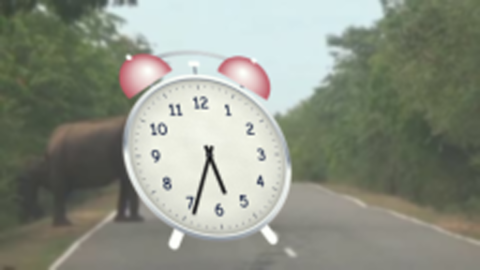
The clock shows 5.34
